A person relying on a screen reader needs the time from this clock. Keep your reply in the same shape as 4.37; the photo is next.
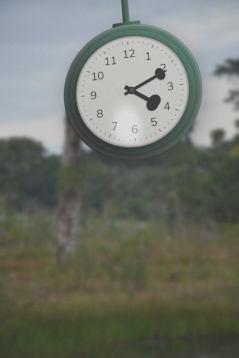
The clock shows 4.11
